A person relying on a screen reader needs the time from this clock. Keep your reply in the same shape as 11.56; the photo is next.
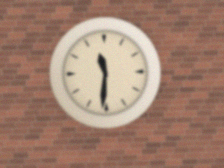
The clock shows 11.31
